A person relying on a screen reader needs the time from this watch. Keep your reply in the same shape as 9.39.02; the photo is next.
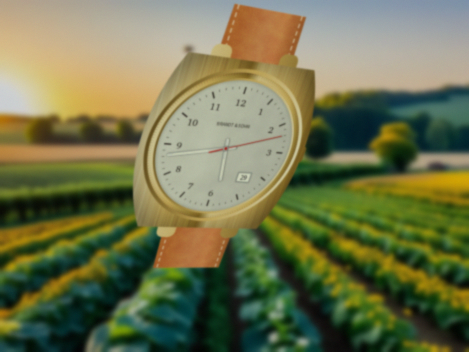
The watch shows 5.43.12
